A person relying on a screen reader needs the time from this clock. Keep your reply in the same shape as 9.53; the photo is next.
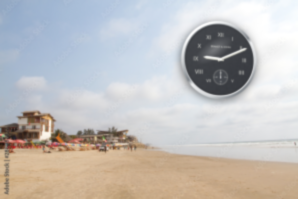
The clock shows 9.11
